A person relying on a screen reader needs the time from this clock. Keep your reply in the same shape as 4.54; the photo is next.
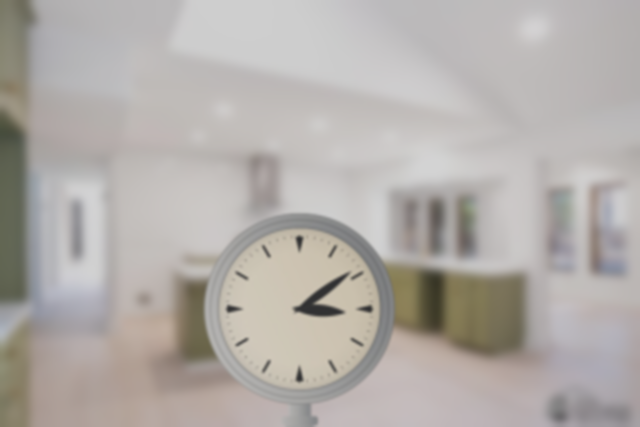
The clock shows 3.09
